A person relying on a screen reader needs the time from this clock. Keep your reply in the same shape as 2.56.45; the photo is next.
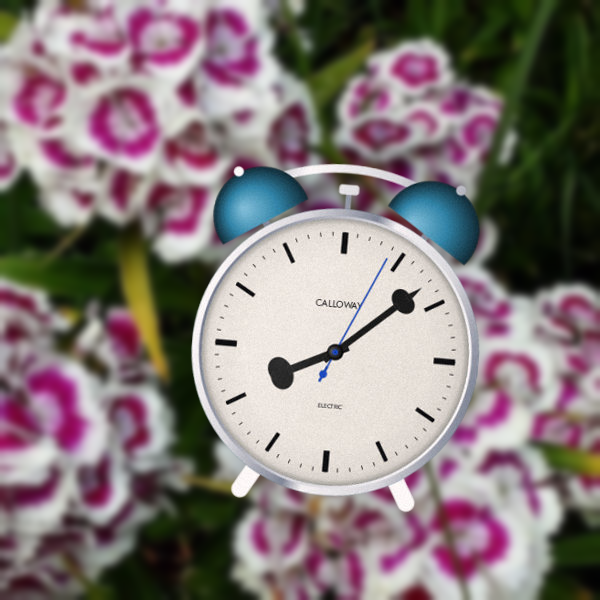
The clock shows 8.08.04
